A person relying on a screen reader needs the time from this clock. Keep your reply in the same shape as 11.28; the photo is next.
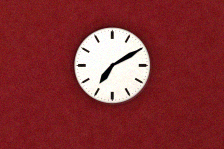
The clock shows 7.10
